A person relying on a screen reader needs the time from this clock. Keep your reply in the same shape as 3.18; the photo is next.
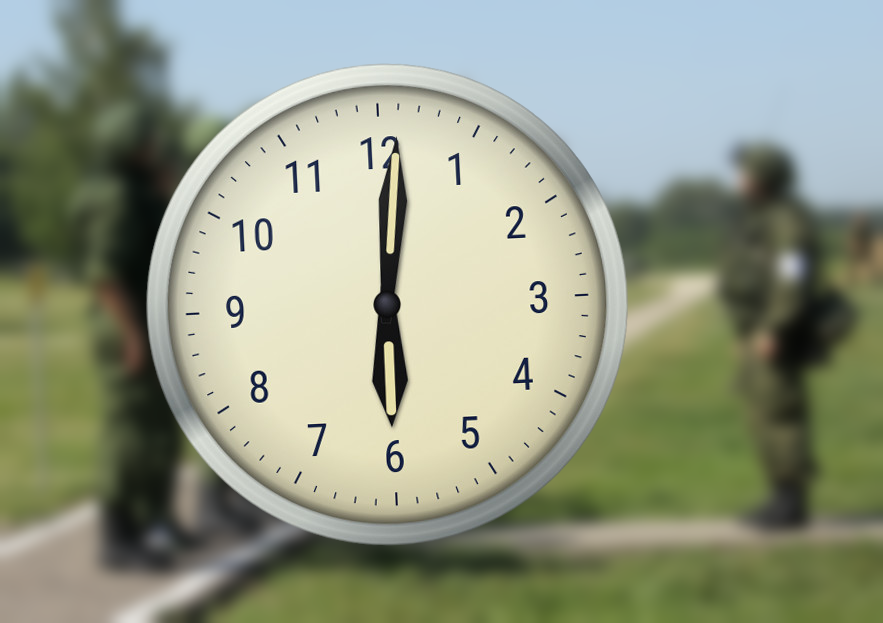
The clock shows 6.01
